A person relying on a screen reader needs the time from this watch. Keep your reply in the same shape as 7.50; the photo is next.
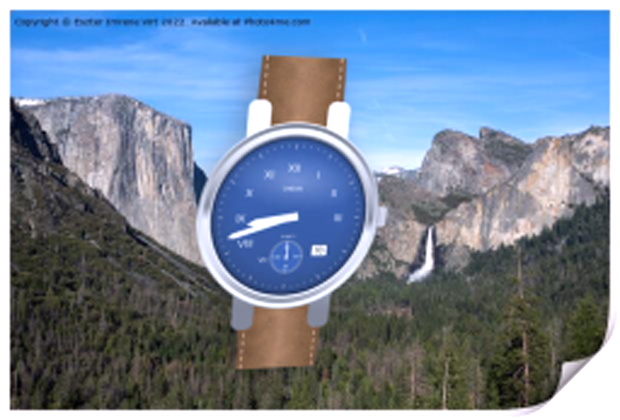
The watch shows 8.42
